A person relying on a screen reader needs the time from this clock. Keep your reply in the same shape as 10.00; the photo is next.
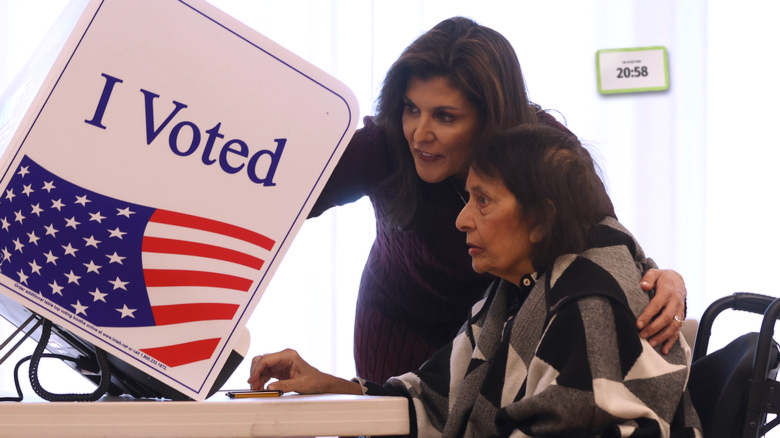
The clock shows 20.58
